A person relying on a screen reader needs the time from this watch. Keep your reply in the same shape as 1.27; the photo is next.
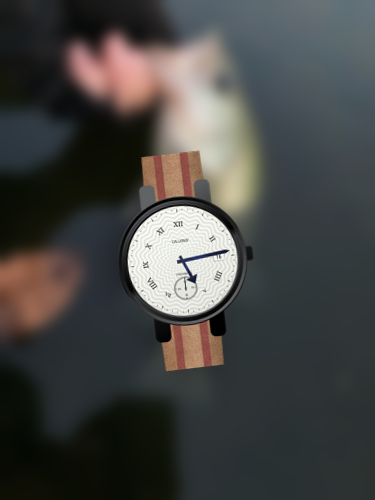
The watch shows 5.14
